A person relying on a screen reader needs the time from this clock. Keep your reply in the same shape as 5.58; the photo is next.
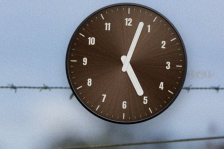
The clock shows 5.03
